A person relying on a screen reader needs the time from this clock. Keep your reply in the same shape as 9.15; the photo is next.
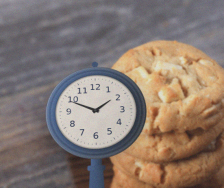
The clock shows 1.49
